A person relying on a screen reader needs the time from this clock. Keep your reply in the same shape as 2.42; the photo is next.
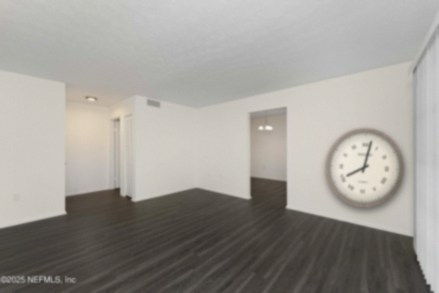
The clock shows 8.02
